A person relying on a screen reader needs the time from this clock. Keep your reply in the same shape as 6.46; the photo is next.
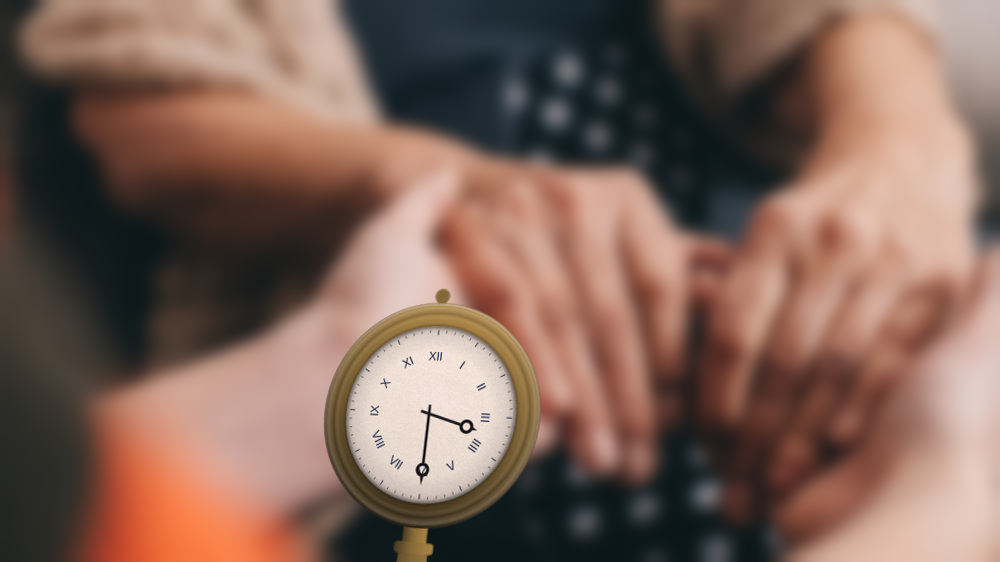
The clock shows 3.30
